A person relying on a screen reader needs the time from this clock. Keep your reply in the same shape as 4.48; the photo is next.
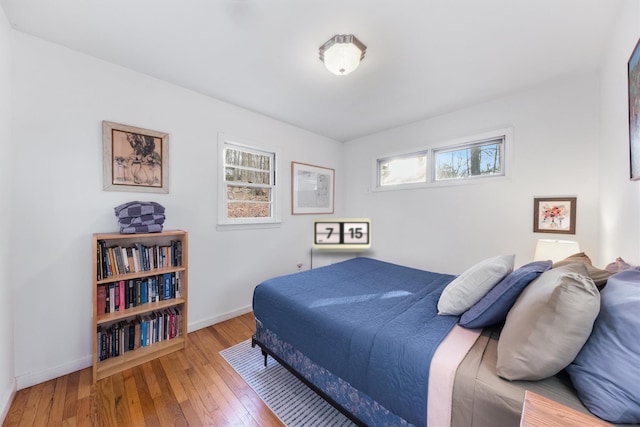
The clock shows 7.15
